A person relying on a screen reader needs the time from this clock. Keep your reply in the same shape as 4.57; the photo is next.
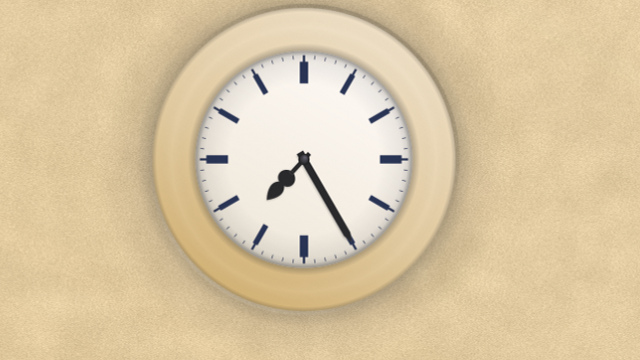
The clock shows 7.25
